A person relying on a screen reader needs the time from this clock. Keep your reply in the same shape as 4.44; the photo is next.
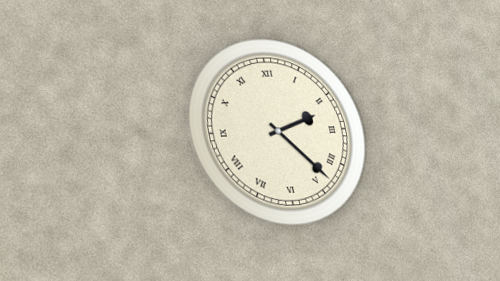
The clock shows 2.23
